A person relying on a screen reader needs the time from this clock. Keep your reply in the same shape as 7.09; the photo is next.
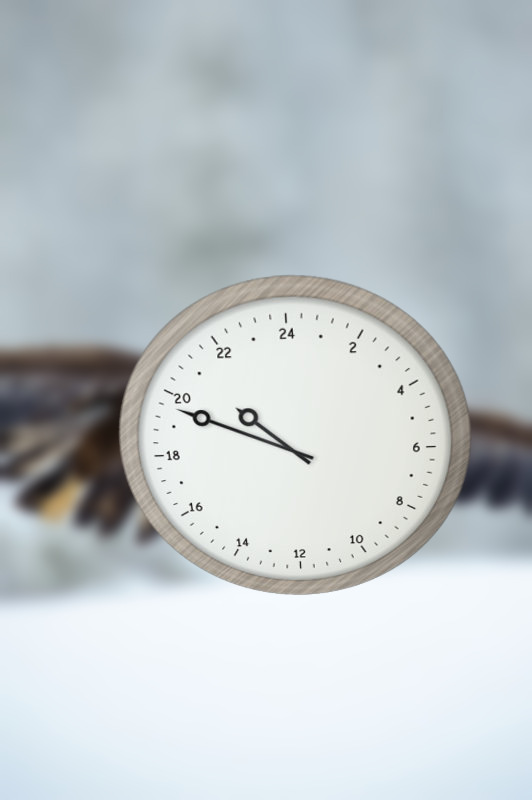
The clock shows 20.49
